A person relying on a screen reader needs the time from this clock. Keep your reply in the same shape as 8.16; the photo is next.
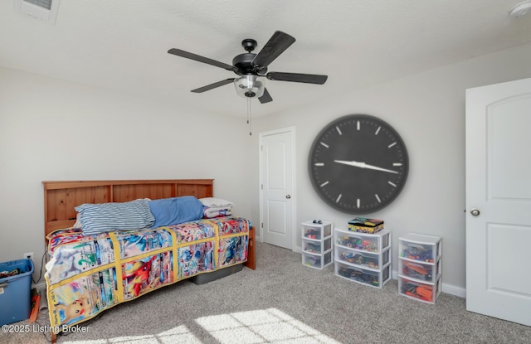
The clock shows 9.17
